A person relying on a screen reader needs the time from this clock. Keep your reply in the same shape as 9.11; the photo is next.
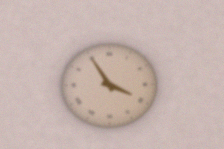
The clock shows 3.55
